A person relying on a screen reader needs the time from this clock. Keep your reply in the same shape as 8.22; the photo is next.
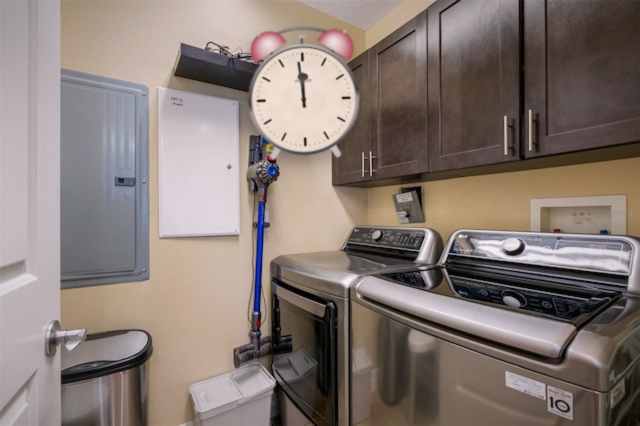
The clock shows 11.59
